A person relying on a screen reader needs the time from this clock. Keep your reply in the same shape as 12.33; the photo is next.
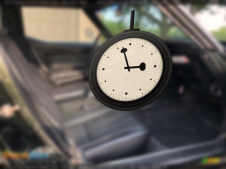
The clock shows 2.57
